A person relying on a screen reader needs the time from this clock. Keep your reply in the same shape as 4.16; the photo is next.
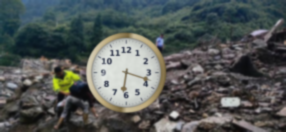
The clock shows 6.18
